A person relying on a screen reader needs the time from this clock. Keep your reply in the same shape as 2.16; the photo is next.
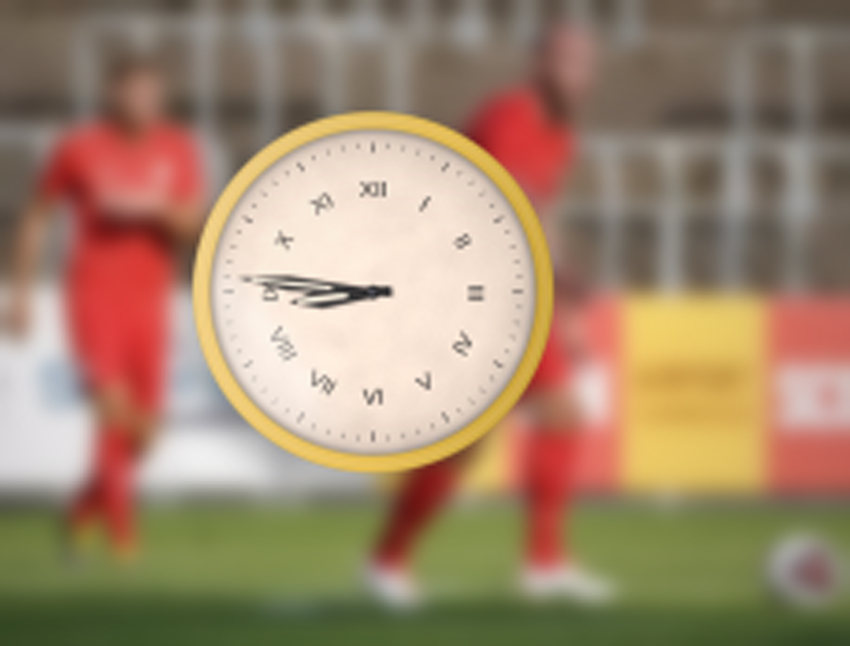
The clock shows 8.46
